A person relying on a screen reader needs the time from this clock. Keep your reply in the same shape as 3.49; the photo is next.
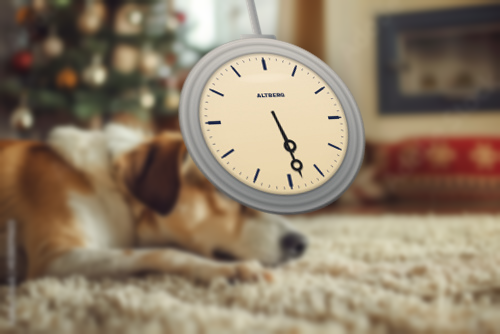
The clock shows 5.28
